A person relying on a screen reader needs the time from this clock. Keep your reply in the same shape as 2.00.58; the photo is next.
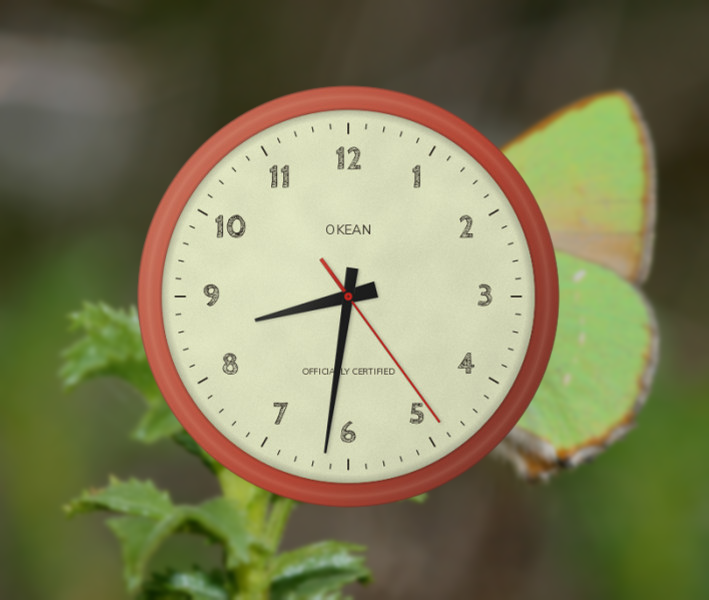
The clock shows 8.31.24
